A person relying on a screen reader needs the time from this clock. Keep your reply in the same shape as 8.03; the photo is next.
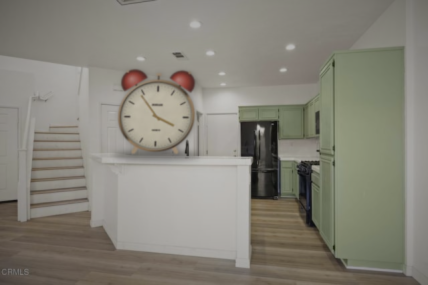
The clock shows 3.54
